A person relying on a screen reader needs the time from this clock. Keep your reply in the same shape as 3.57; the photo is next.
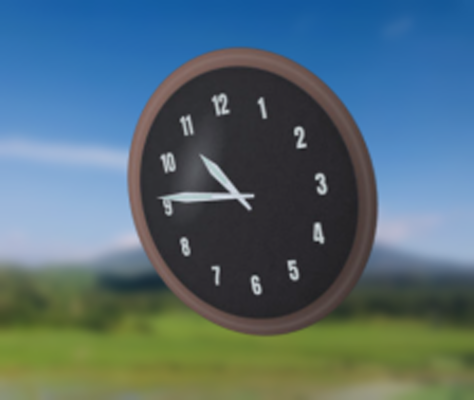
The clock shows 10.46
